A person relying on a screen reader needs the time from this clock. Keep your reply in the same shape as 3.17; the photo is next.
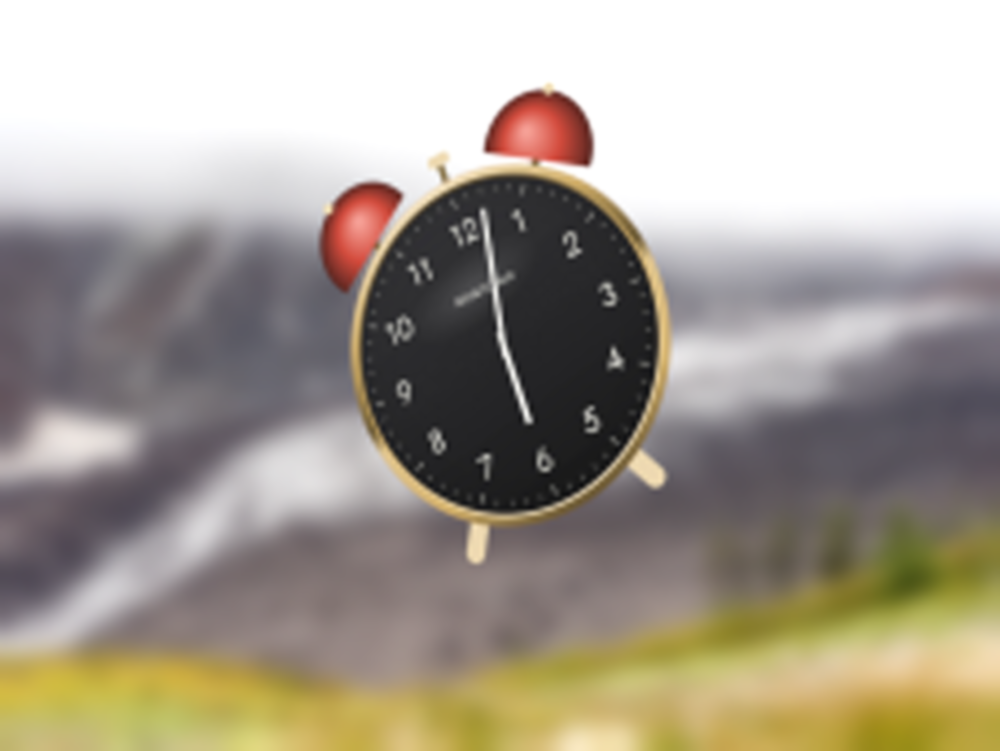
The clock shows 6.02
